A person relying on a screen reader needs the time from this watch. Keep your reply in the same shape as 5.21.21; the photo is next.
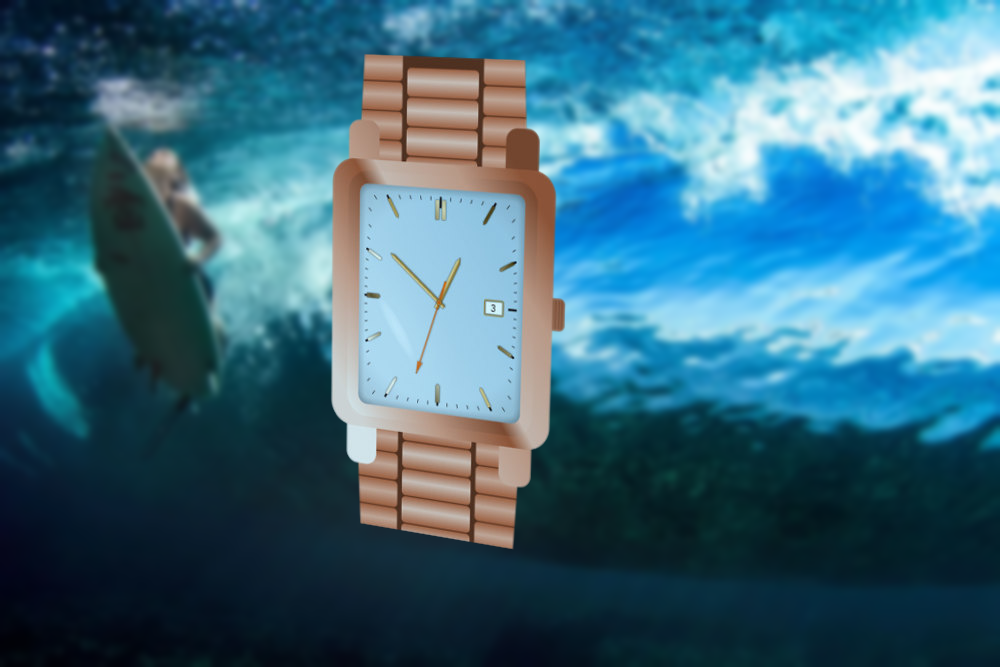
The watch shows 12.51.33
